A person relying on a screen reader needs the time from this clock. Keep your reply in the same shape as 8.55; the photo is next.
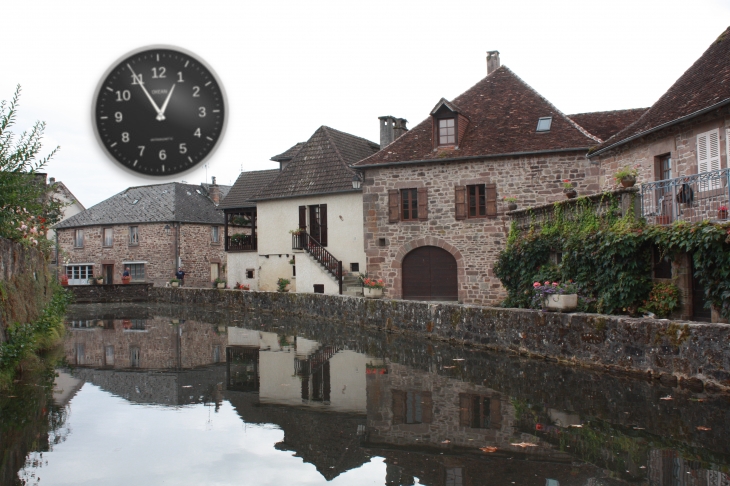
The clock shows 12.55
